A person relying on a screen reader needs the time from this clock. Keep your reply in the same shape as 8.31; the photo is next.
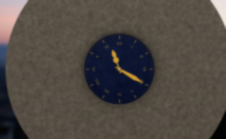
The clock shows 11.20
